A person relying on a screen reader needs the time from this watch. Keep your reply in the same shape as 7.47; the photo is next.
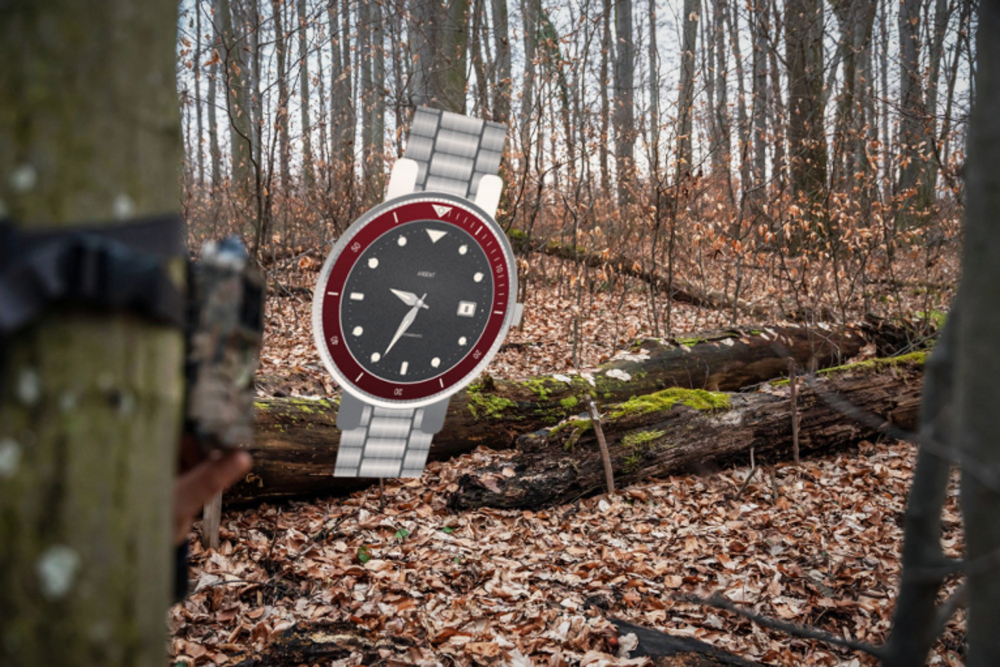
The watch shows 9.34
